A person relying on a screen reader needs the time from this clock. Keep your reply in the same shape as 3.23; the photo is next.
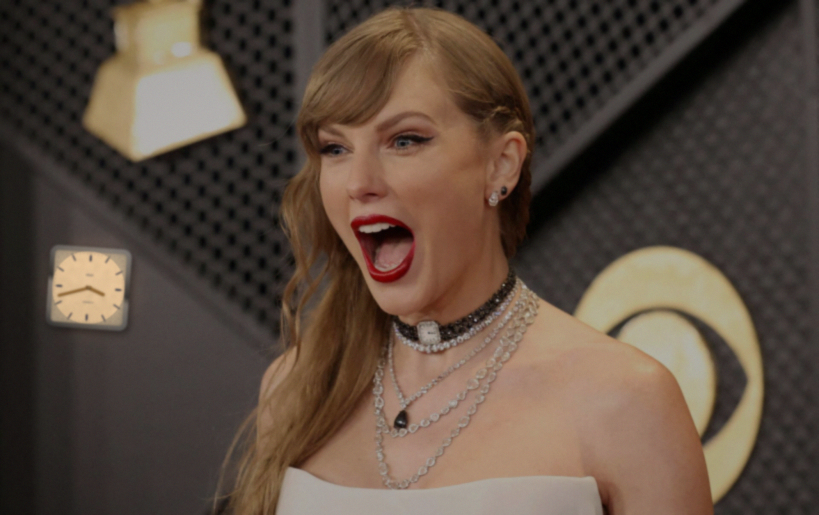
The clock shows 3.42
